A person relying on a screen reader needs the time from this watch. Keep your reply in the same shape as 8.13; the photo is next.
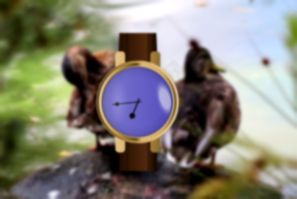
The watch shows 6.44
